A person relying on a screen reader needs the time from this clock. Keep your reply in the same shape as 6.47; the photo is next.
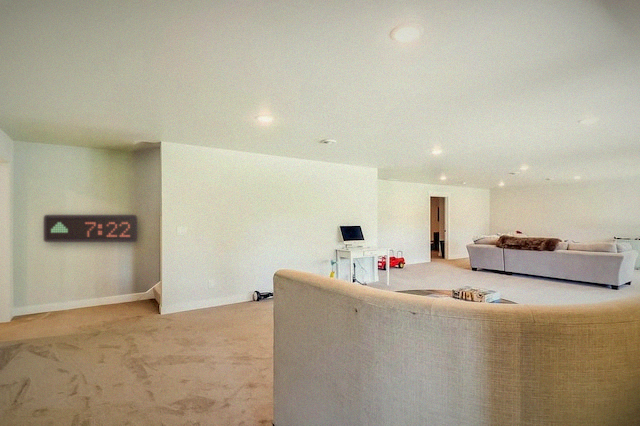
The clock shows 7.22
